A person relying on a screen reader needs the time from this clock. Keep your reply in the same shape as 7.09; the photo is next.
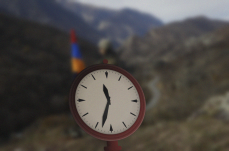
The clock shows 11.33
